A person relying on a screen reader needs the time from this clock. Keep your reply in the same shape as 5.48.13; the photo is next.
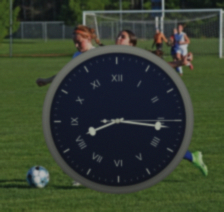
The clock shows 8.16.15
